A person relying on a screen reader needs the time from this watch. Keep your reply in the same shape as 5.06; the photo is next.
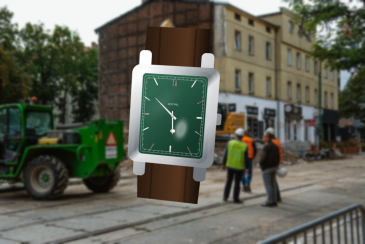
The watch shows 5.52
